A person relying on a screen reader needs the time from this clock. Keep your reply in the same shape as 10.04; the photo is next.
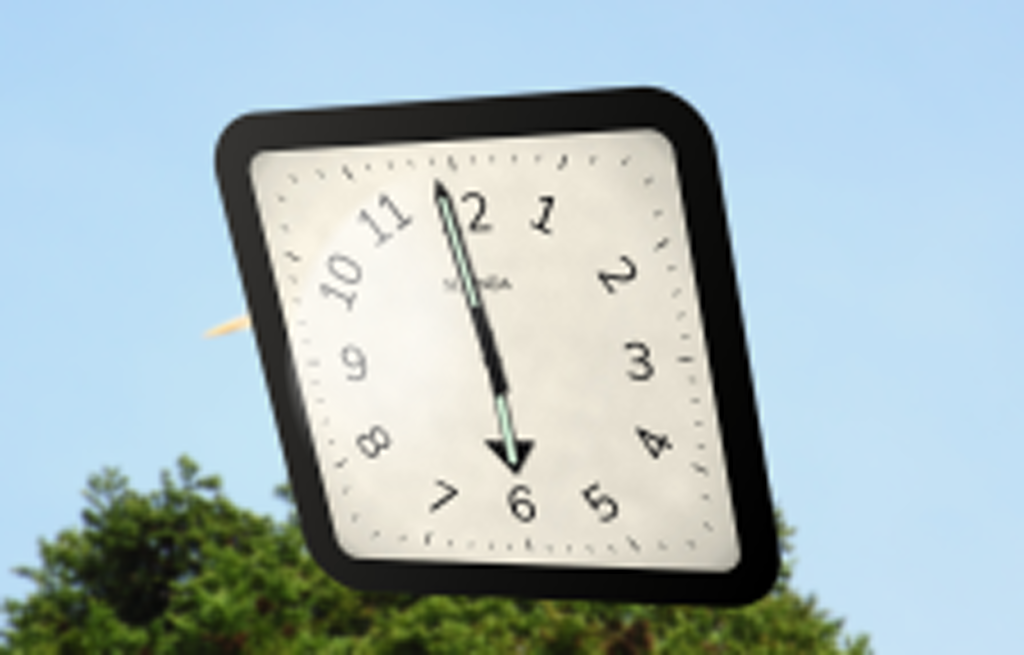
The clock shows 5.59
